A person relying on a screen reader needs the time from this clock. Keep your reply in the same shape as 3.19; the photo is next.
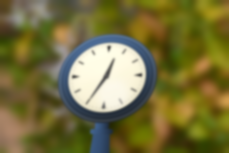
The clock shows 12.35
